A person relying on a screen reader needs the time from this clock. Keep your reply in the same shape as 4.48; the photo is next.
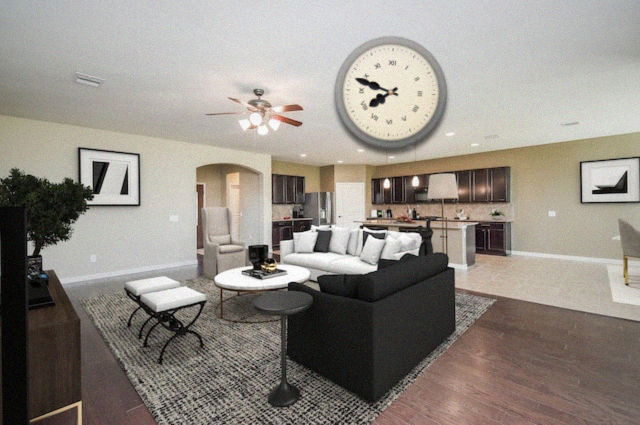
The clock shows 7.48
